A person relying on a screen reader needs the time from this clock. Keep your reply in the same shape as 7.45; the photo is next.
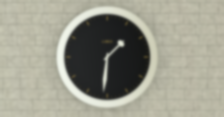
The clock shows 1.31
